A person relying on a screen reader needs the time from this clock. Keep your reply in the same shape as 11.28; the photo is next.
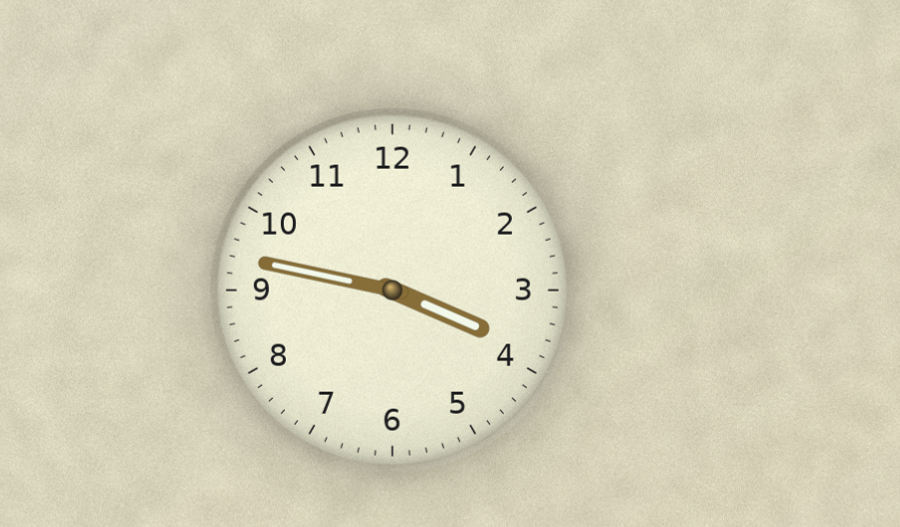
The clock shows 3.47
